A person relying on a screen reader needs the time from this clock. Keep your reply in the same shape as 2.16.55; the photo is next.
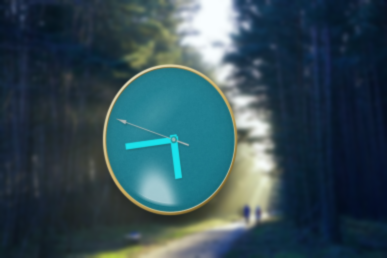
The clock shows 5.43.48
